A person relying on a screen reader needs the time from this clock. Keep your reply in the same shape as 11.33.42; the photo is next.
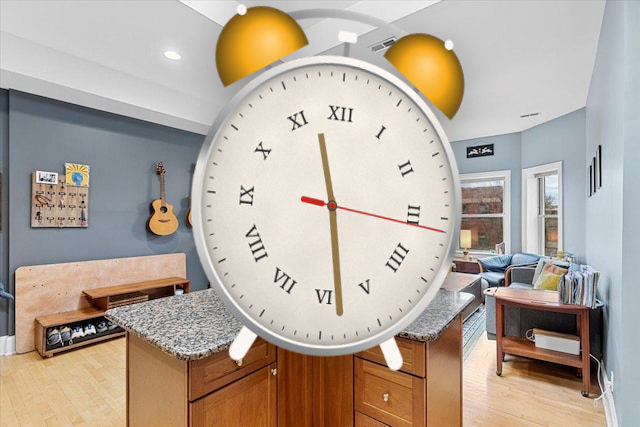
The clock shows 11.28.16
